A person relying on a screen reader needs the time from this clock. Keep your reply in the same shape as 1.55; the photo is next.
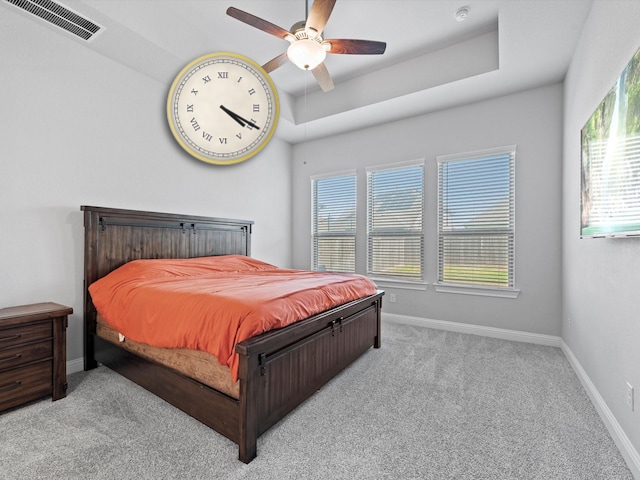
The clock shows 4.20
